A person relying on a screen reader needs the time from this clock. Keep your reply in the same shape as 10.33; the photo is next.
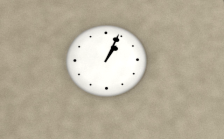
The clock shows 1.04
